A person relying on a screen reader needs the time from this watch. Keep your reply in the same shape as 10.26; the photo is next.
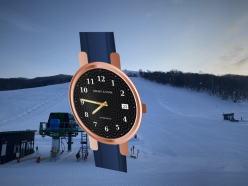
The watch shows 7.46
